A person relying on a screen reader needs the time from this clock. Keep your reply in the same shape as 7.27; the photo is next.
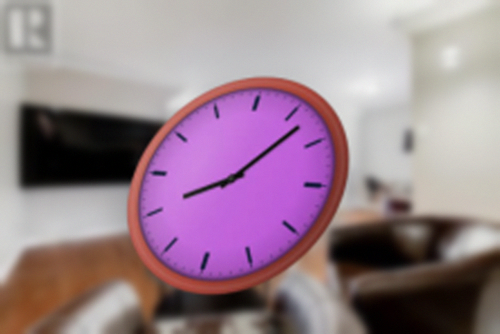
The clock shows 8.07
